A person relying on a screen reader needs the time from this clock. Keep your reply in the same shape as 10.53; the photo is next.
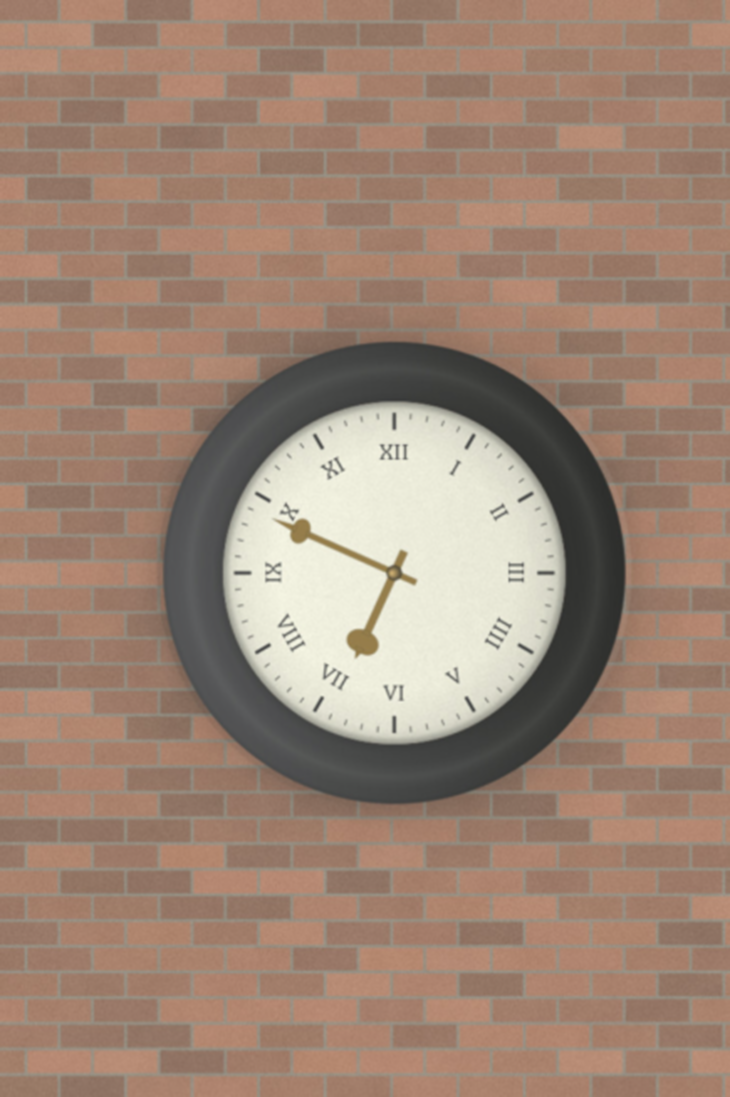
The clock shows 6.49
